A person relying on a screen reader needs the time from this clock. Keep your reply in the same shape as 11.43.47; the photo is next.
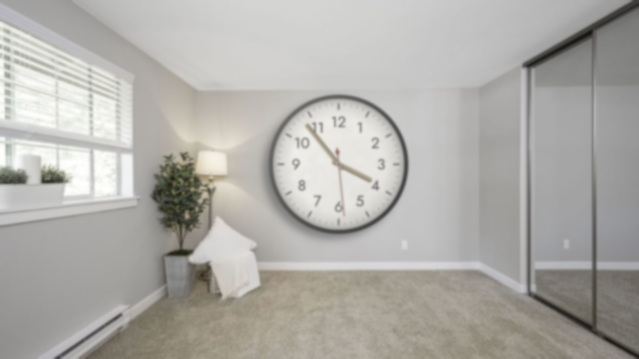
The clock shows 3.53.29
